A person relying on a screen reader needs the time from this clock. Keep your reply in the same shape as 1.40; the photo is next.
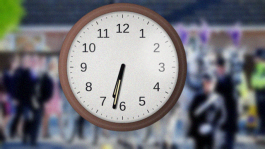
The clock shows 6.32
